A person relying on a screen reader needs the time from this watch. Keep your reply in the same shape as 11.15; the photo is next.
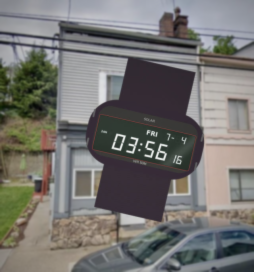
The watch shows 3.56
